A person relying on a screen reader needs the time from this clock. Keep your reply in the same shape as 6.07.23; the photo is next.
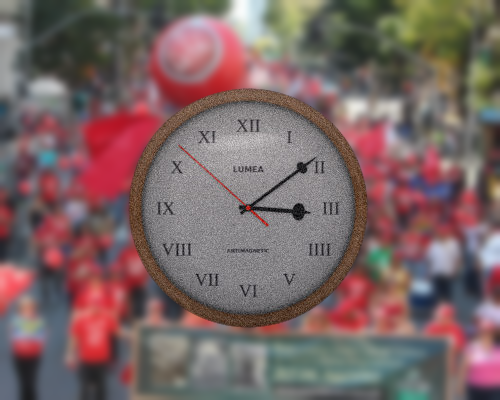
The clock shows 3.08.52
